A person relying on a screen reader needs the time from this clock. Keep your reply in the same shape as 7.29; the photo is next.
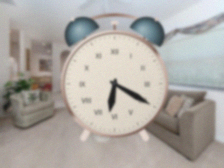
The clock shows 6.20
